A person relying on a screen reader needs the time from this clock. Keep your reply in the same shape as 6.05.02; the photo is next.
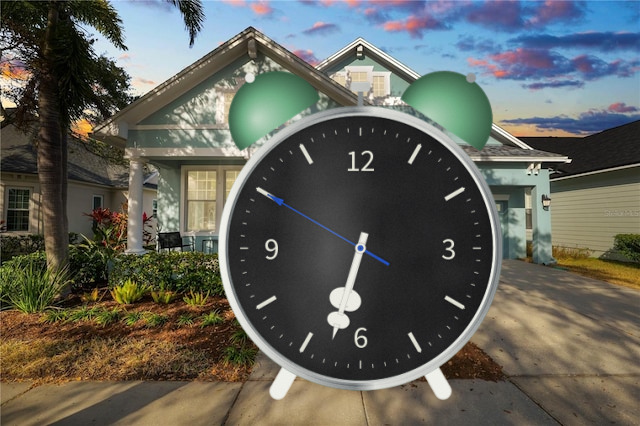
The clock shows 6.32.50
